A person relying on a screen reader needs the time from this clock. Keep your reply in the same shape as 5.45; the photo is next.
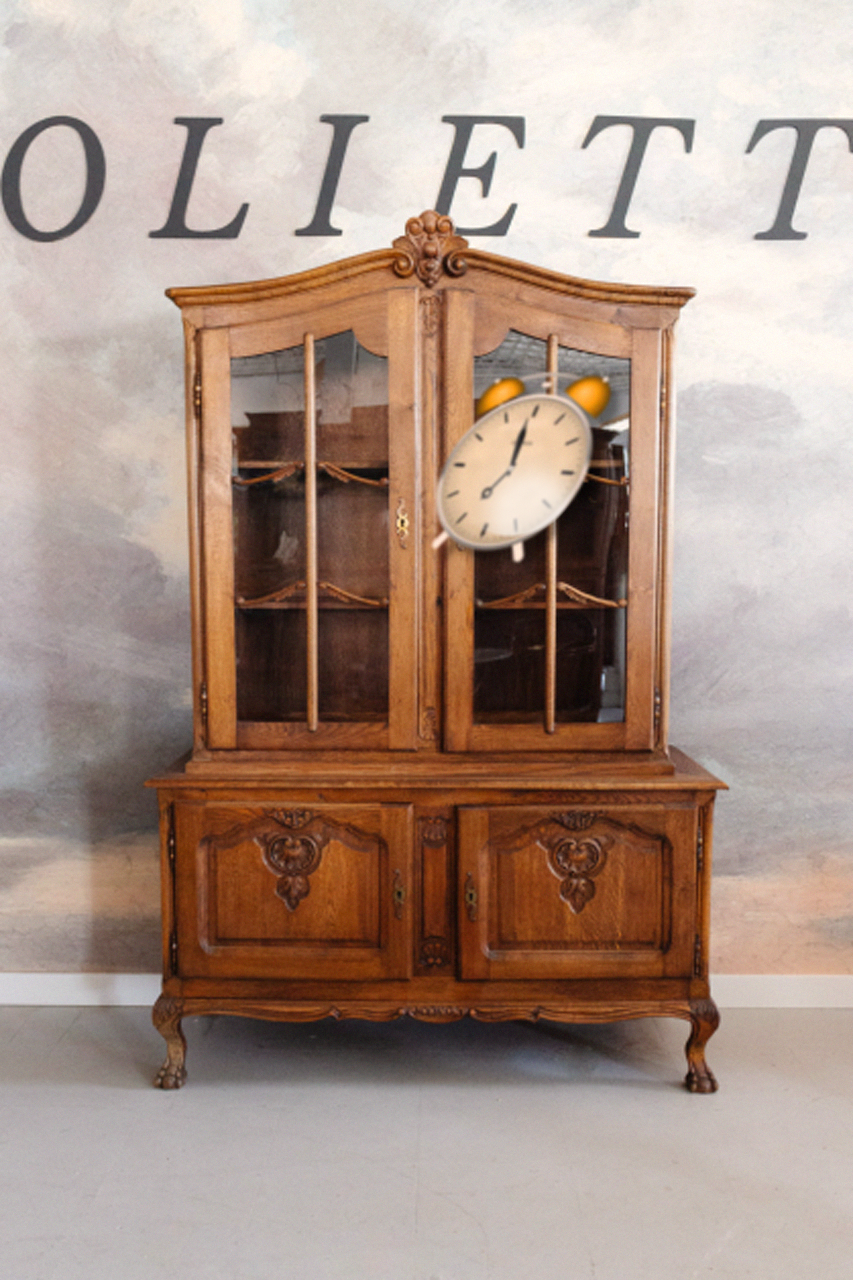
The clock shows 6.59
